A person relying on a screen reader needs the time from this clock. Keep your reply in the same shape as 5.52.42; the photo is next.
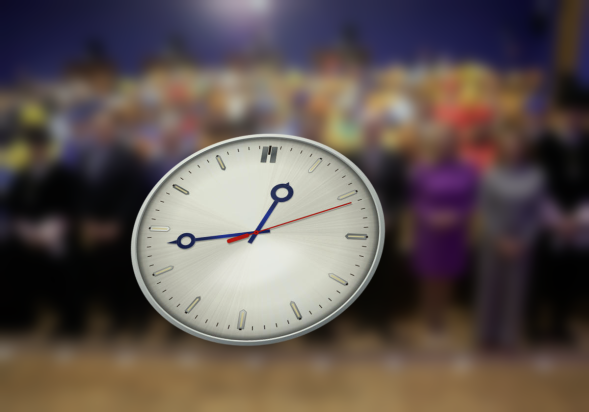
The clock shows 12.43.11
